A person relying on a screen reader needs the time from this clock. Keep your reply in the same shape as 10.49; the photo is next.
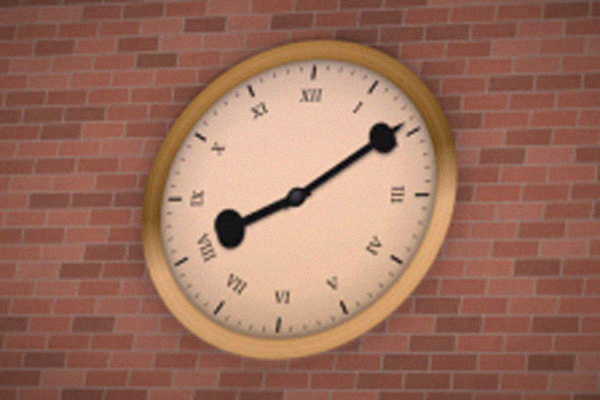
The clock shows 8.09
